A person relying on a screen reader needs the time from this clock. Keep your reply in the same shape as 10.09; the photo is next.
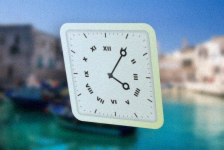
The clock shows 4.06
